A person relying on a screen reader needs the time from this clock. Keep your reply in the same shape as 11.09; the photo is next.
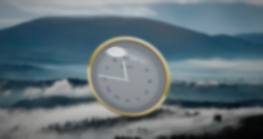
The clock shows 11.46
